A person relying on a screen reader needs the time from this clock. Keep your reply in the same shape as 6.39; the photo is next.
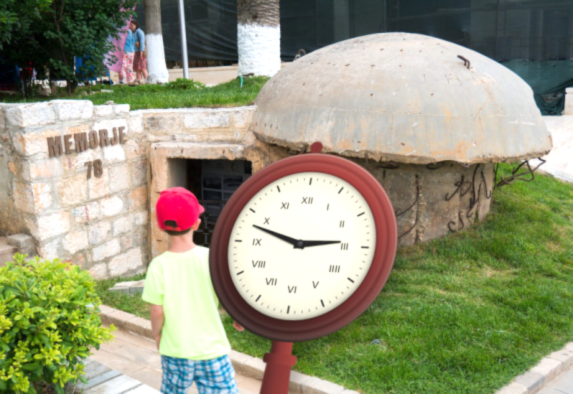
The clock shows 2.48
